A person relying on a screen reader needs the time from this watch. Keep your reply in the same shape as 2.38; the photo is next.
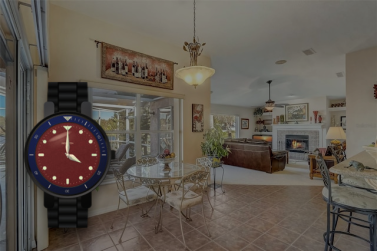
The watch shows 4.00
